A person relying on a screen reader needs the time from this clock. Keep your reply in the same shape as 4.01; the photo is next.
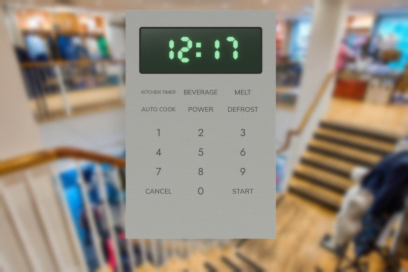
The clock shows 12.17
